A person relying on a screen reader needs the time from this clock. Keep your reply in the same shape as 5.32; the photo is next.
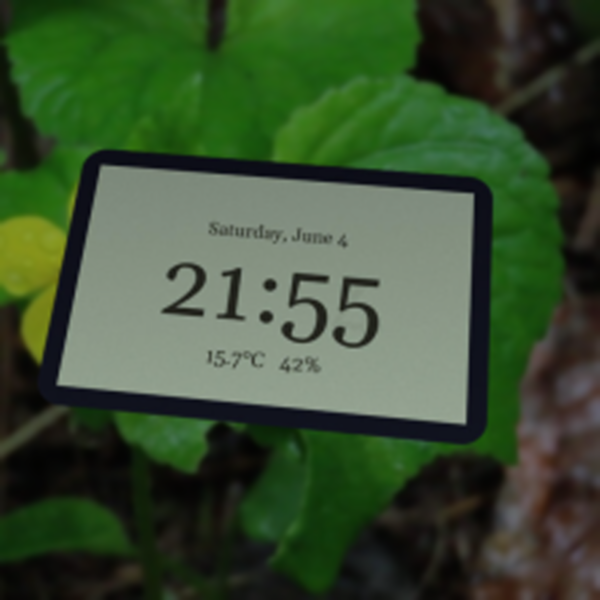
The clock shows 21.55
